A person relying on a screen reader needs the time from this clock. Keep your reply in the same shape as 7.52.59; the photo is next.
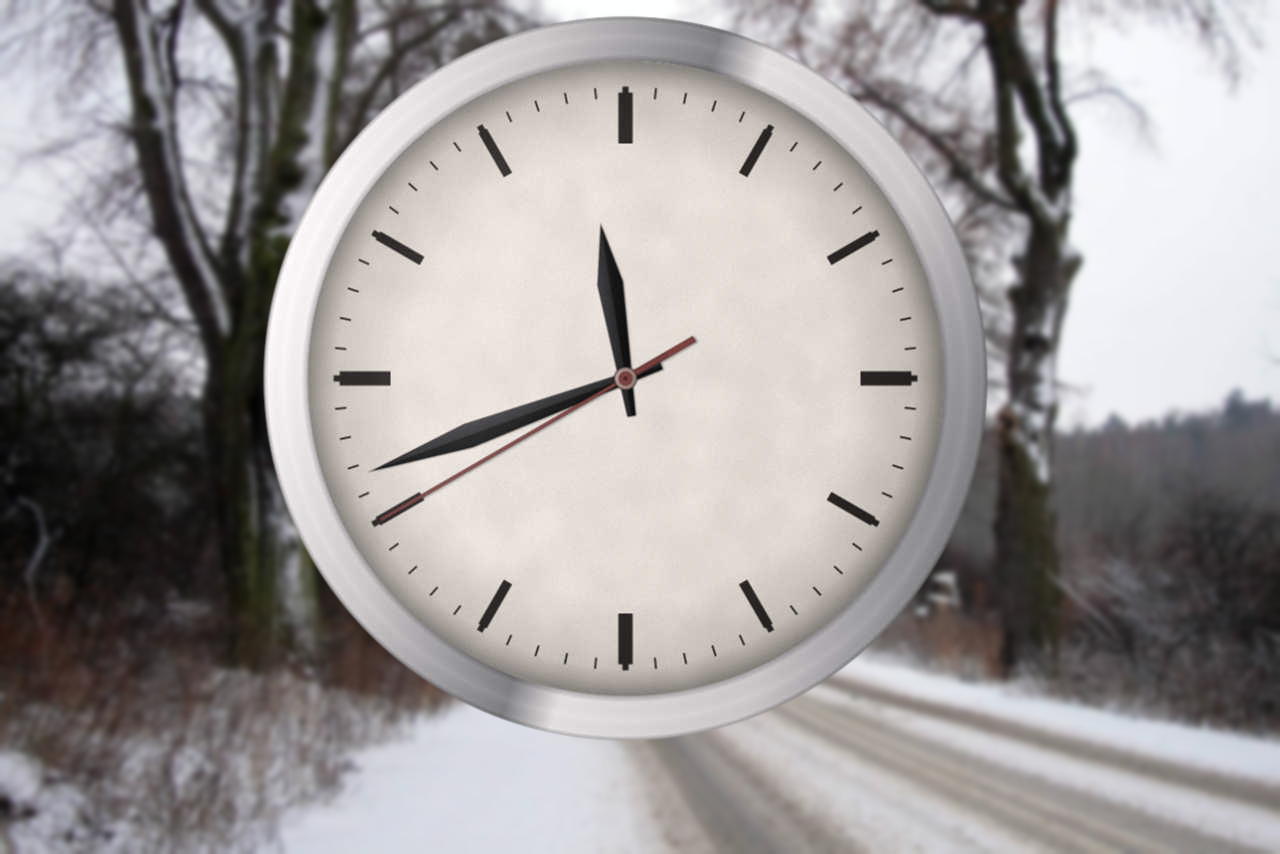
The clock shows 11.41.40
